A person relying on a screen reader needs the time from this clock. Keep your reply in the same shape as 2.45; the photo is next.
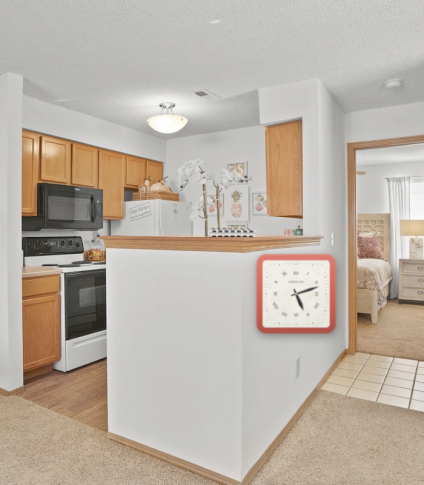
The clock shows 5.12
